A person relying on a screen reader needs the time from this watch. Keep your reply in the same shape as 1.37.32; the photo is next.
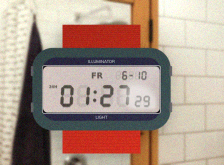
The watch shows 1.27.29
